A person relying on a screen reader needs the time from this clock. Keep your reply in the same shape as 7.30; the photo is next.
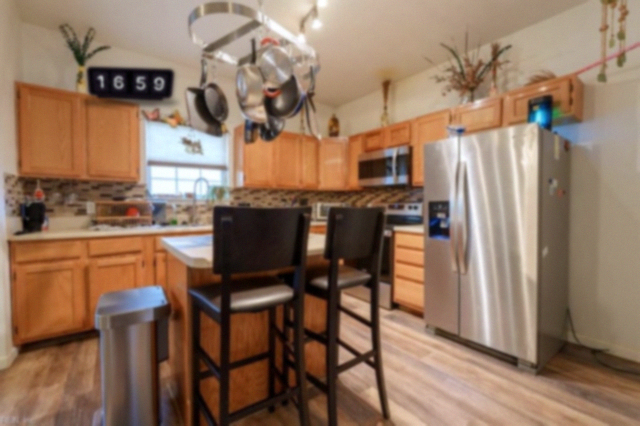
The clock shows 16.59
